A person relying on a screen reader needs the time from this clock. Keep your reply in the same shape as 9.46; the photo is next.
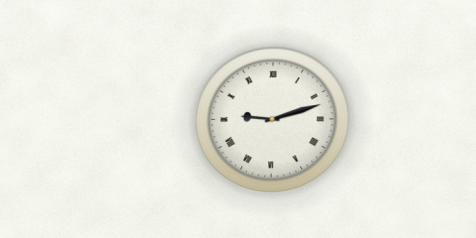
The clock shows 9.12
